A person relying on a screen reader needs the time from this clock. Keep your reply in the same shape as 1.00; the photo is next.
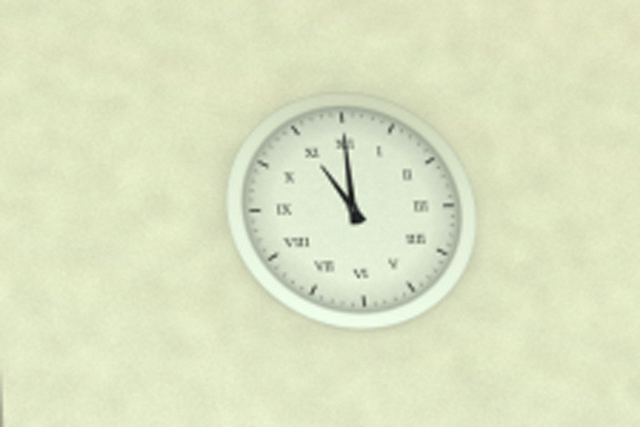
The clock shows 11.00
